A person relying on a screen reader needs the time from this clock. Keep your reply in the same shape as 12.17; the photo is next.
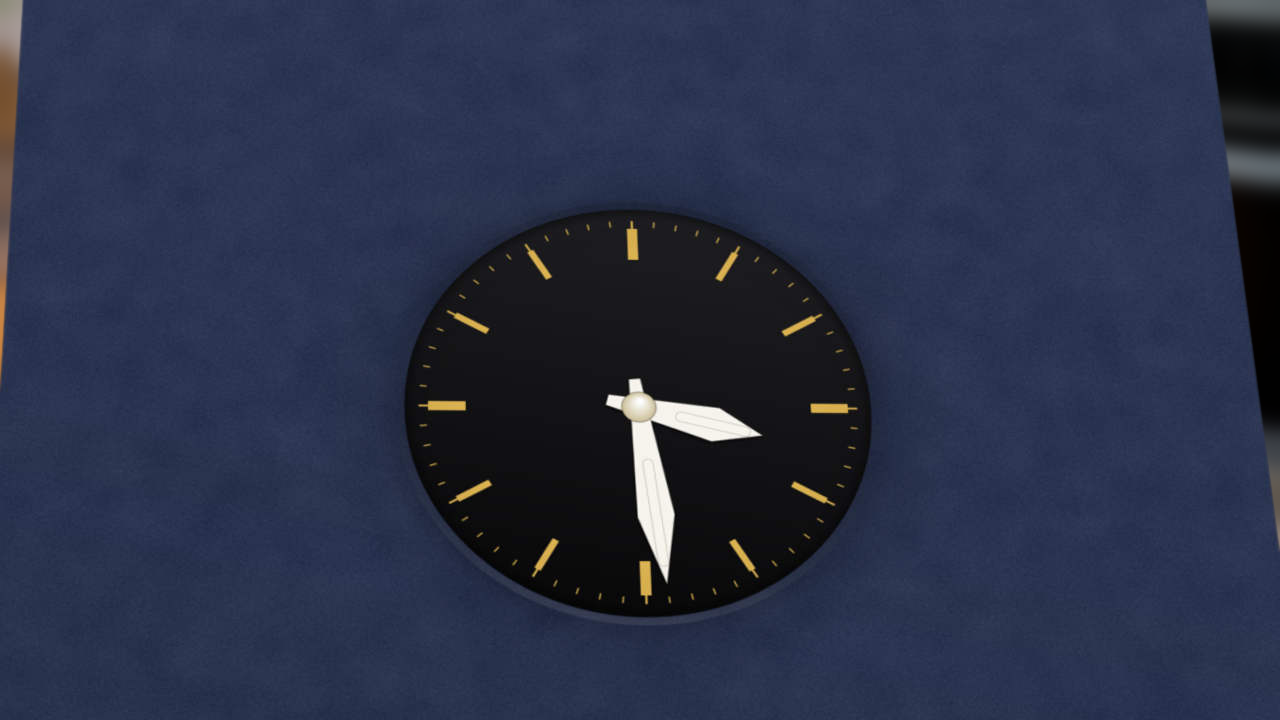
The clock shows 3.29
